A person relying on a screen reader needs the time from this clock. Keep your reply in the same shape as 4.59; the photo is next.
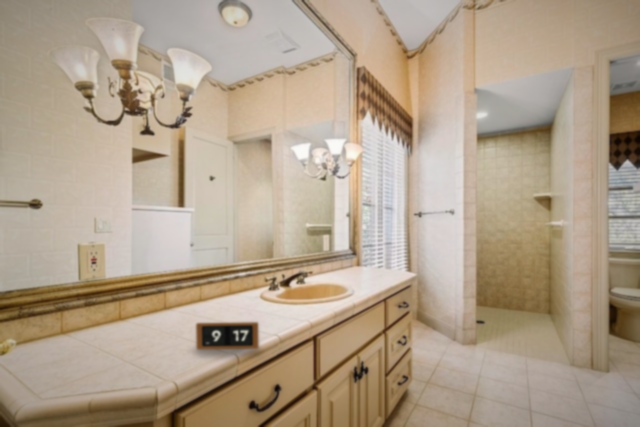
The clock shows 9.17
